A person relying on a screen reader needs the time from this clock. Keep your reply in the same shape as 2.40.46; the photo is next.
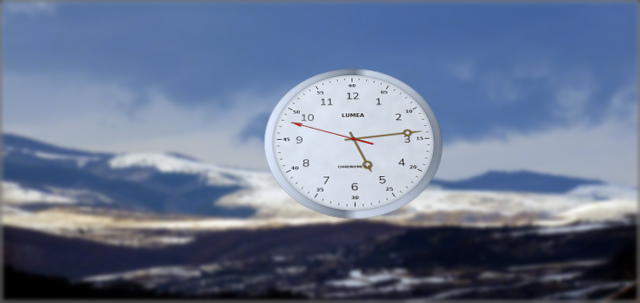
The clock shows 5.13.48
